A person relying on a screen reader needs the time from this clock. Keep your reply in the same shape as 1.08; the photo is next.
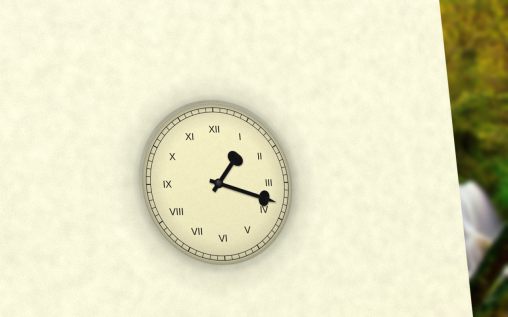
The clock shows 1.18
